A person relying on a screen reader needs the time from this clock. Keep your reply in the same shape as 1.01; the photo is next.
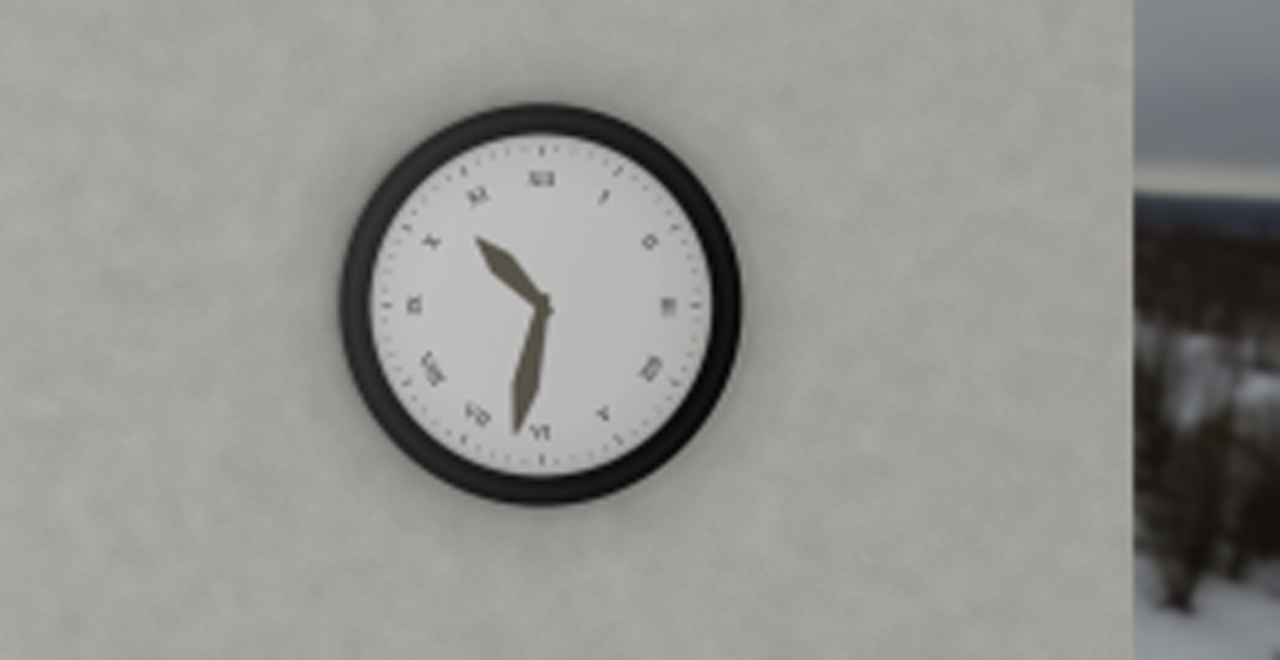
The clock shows 10.32
